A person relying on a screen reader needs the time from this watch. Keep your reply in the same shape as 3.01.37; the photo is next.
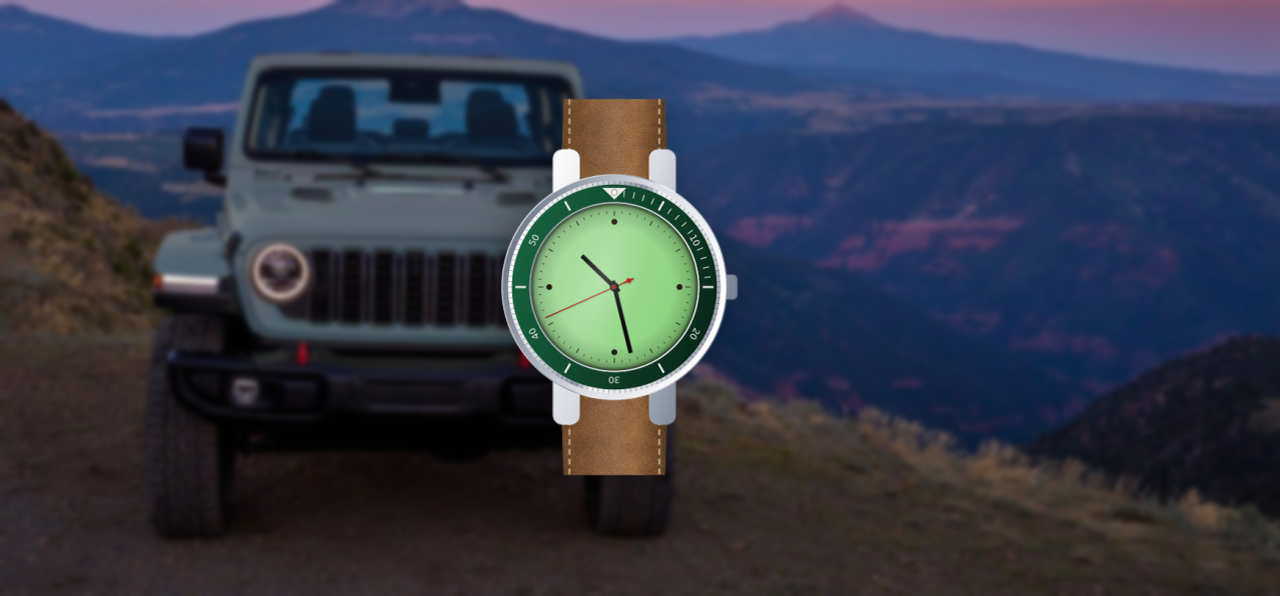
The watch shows 10.27.41
